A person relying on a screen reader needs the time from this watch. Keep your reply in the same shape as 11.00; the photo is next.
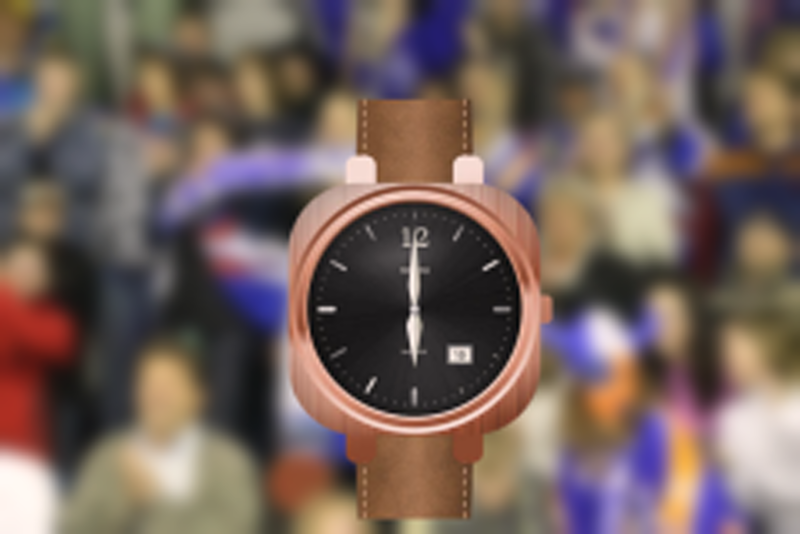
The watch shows 6.00
